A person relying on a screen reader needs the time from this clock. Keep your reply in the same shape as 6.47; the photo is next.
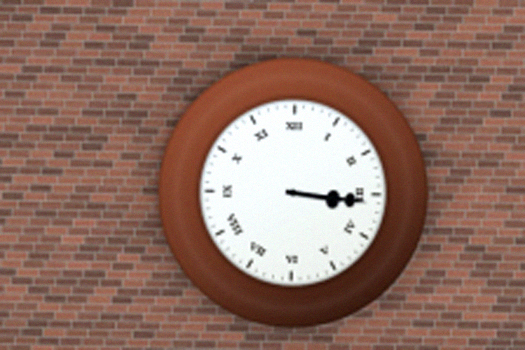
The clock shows 3.16
